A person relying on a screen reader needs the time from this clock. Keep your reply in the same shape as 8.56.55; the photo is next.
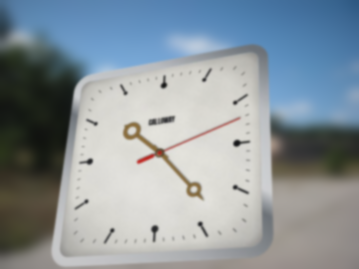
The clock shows 10.23.12
